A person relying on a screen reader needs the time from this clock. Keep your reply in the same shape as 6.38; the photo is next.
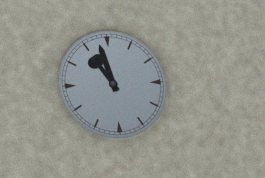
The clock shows 10.58
